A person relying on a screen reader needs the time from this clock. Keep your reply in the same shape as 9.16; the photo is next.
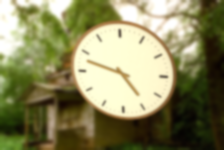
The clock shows 4.48
